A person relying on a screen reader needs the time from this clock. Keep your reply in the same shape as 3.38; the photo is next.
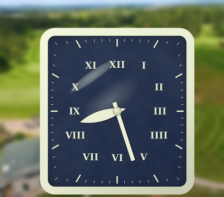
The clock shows 8.27
